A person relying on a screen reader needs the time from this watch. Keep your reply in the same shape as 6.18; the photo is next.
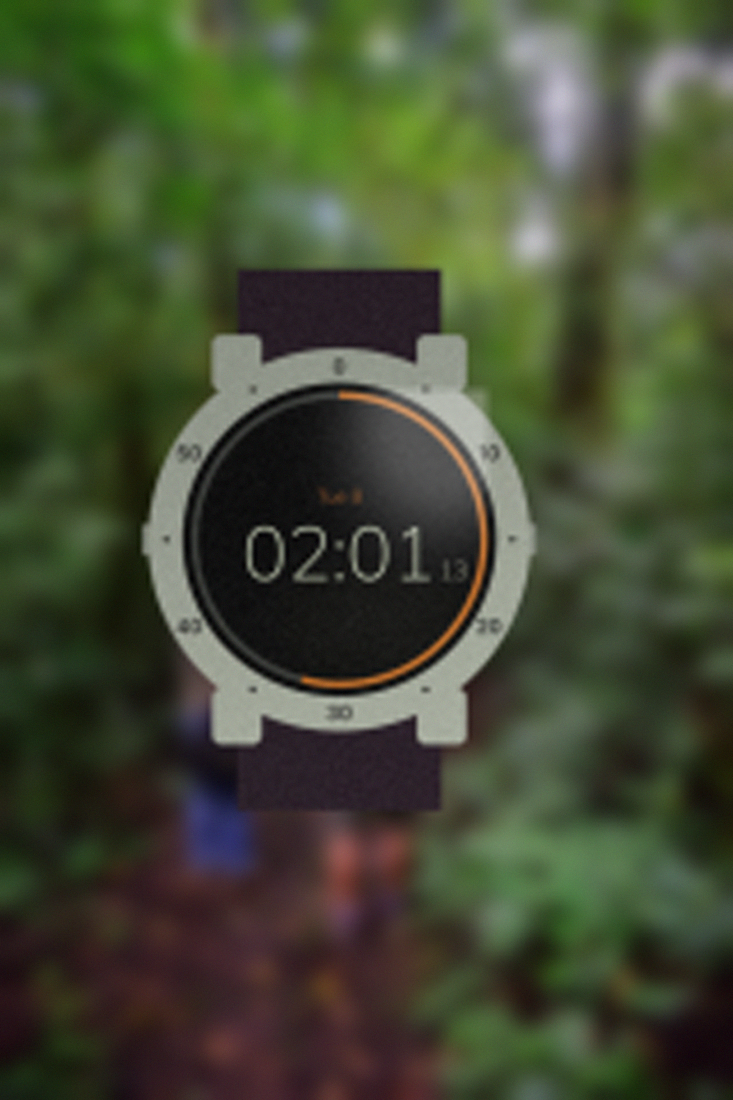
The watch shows 2.01
